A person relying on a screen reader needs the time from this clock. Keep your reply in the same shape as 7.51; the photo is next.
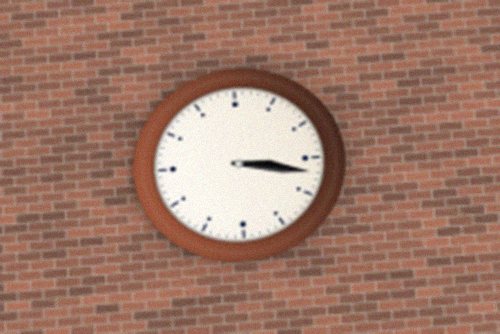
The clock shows 3.17
